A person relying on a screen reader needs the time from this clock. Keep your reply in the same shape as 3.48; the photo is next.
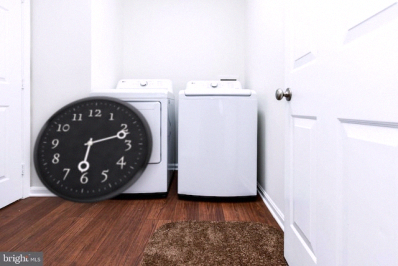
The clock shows 6.12
